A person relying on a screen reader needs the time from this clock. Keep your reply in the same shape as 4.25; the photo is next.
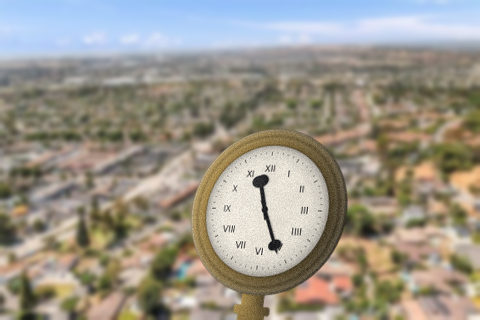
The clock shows 11.26
